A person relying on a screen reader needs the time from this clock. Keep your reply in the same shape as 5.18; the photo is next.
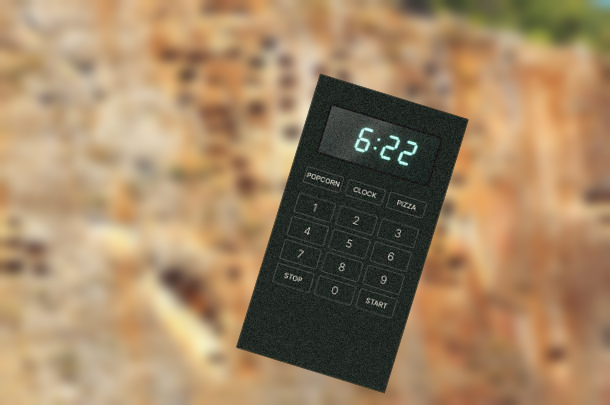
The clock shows 6.22
